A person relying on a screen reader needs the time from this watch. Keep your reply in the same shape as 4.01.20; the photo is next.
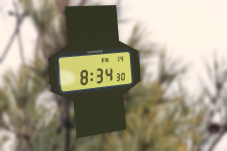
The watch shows 8.34.30
